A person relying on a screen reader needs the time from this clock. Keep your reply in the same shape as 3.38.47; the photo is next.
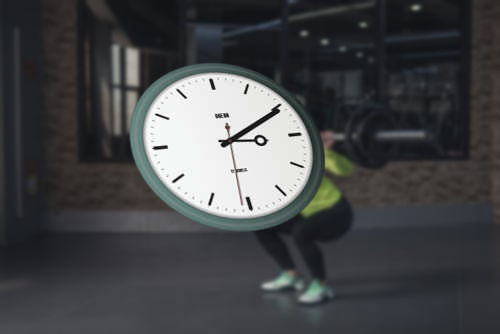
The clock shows 3.10.31
